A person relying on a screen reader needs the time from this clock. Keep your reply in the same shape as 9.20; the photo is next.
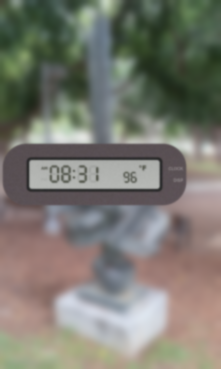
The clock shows 8.31
